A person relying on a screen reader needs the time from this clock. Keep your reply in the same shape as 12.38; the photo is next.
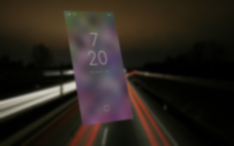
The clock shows 7.20
